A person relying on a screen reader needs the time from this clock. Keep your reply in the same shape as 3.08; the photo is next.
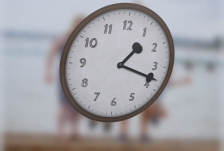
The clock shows 1.18
